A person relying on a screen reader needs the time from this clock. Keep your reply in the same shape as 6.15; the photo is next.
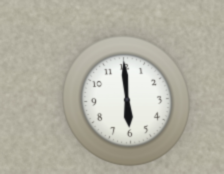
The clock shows 6.00
